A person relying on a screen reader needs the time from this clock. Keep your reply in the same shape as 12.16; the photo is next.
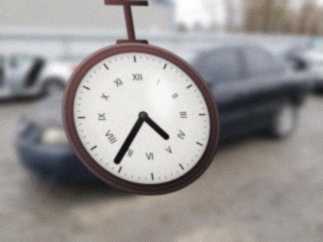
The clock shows 4.36
